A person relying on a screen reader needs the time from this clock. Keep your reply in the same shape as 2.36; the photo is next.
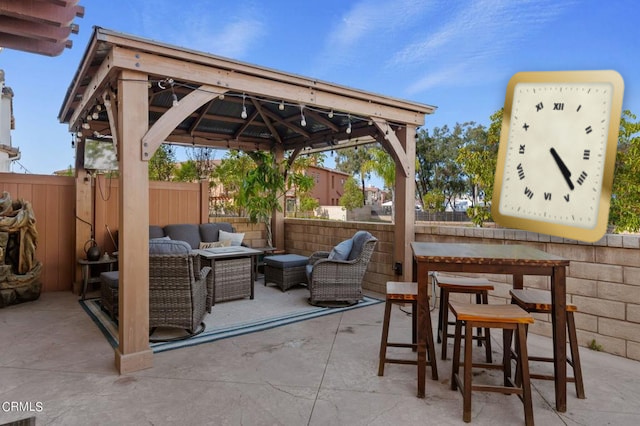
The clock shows 4.23
